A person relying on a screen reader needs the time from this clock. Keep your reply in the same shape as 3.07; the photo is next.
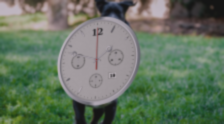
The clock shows 1.48
